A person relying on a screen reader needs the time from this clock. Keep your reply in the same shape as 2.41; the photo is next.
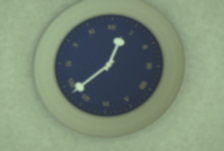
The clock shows 12.38
